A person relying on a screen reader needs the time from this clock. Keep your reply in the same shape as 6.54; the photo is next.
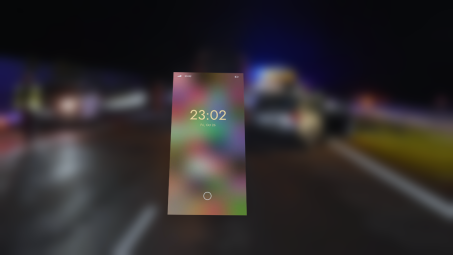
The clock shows 23.02
